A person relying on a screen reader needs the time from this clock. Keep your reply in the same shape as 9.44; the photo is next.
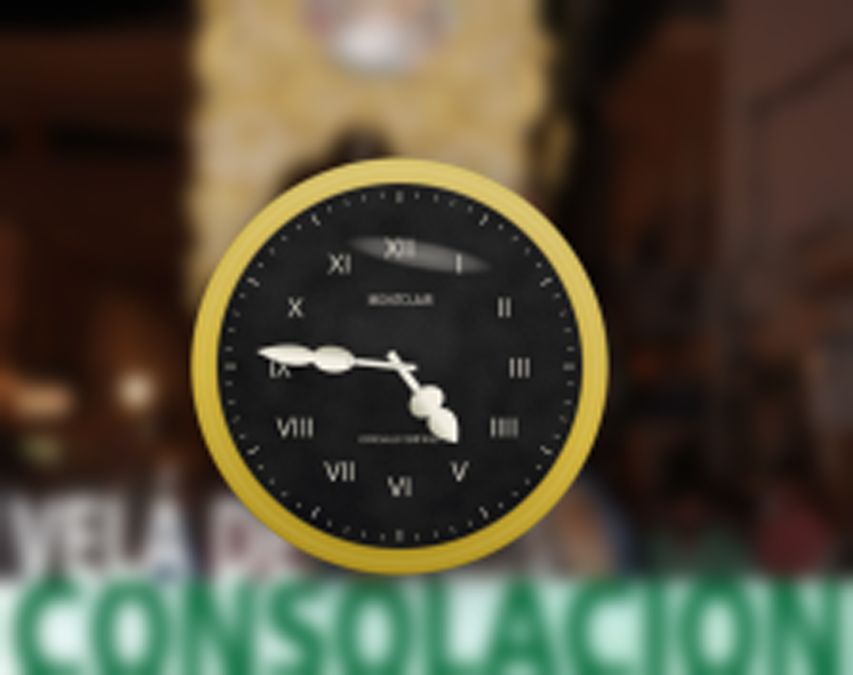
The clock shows 4.46
